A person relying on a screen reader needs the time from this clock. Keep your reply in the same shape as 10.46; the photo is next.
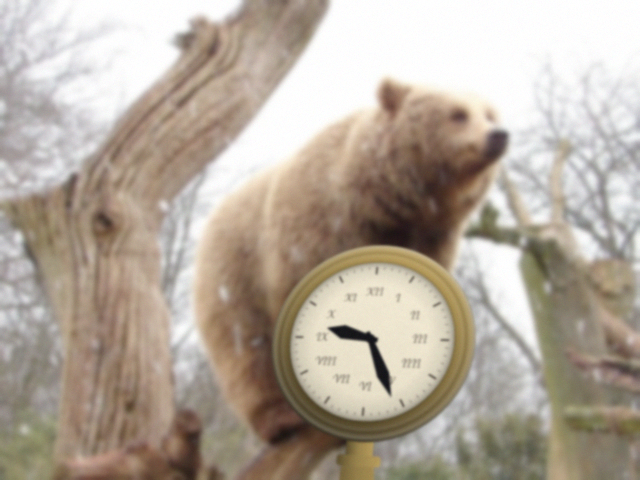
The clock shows 9.26
